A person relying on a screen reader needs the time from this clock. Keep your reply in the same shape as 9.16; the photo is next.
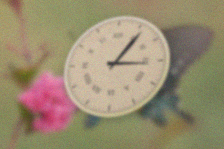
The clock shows 3.06
